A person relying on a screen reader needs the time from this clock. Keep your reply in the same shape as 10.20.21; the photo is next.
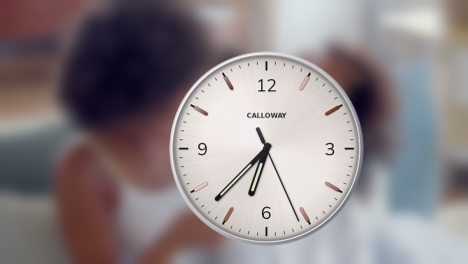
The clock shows 6.37.26
